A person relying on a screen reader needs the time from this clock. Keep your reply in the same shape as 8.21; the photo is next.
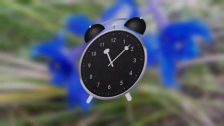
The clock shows 11.08
